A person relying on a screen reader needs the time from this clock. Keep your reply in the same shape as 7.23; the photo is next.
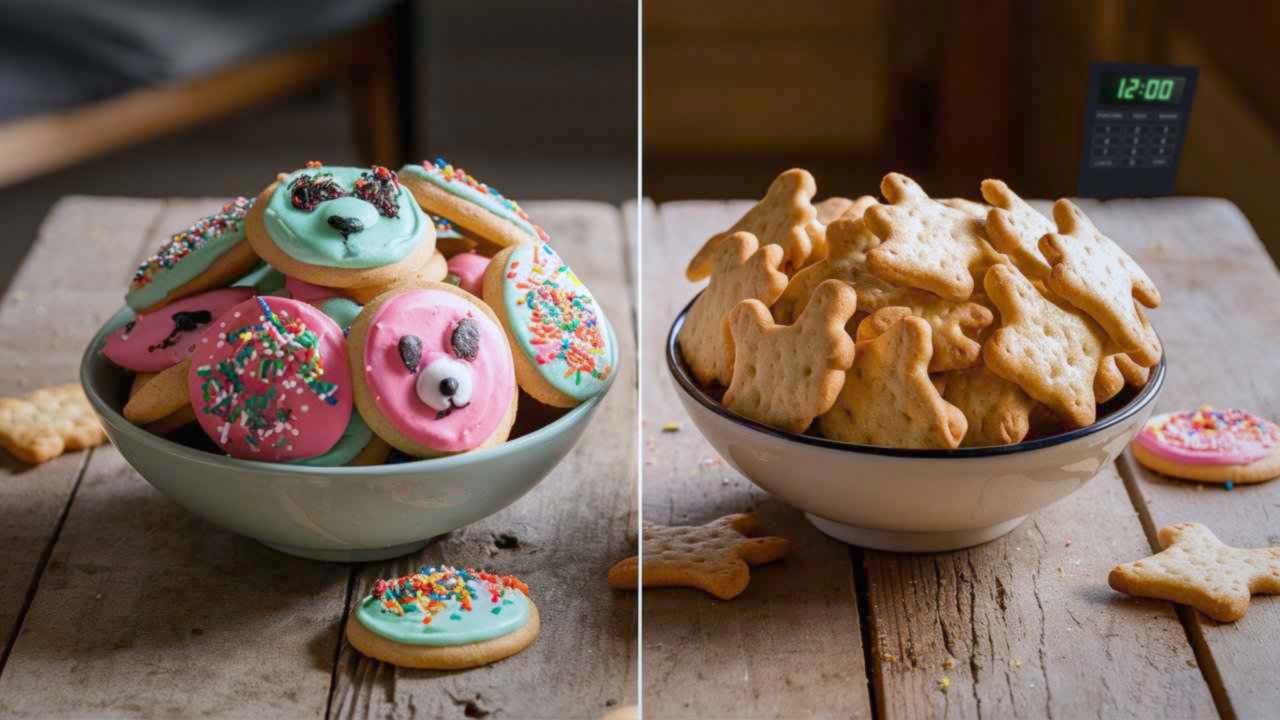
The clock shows 12.00
